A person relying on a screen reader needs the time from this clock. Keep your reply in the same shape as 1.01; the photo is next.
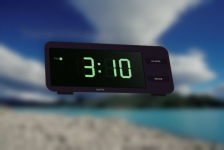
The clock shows 3.10
